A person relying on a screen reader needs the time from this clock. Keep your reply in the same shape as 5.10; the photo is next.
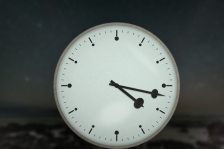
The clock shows 4.17
